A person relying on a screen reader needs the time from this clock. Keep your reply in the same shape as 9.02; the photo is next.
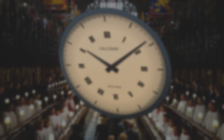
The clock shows 10.09
